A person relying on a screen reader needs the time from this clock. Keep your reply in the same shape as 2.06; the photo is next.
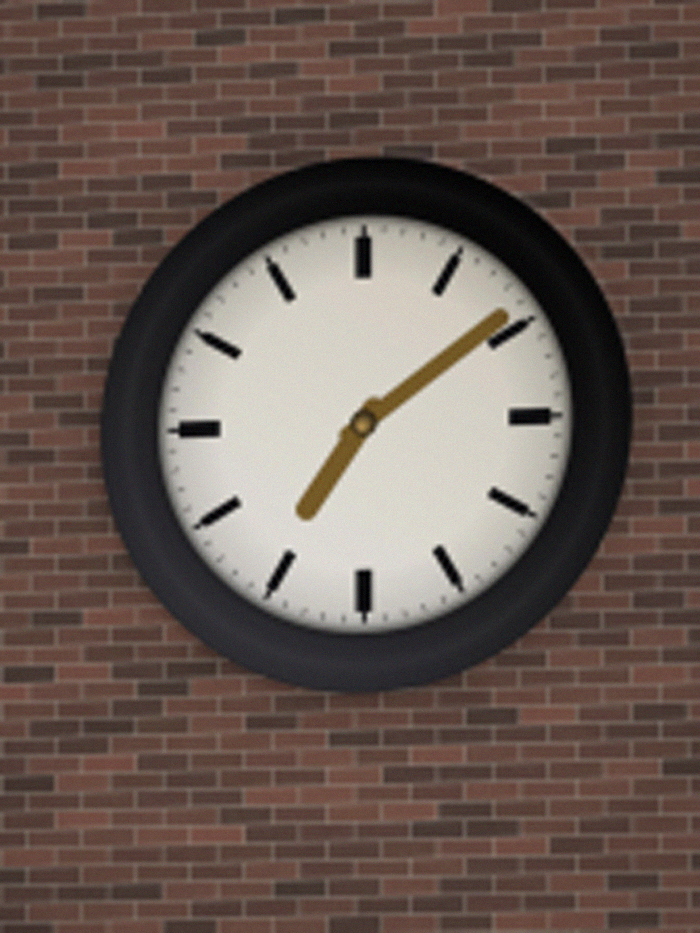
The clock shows 7.09
